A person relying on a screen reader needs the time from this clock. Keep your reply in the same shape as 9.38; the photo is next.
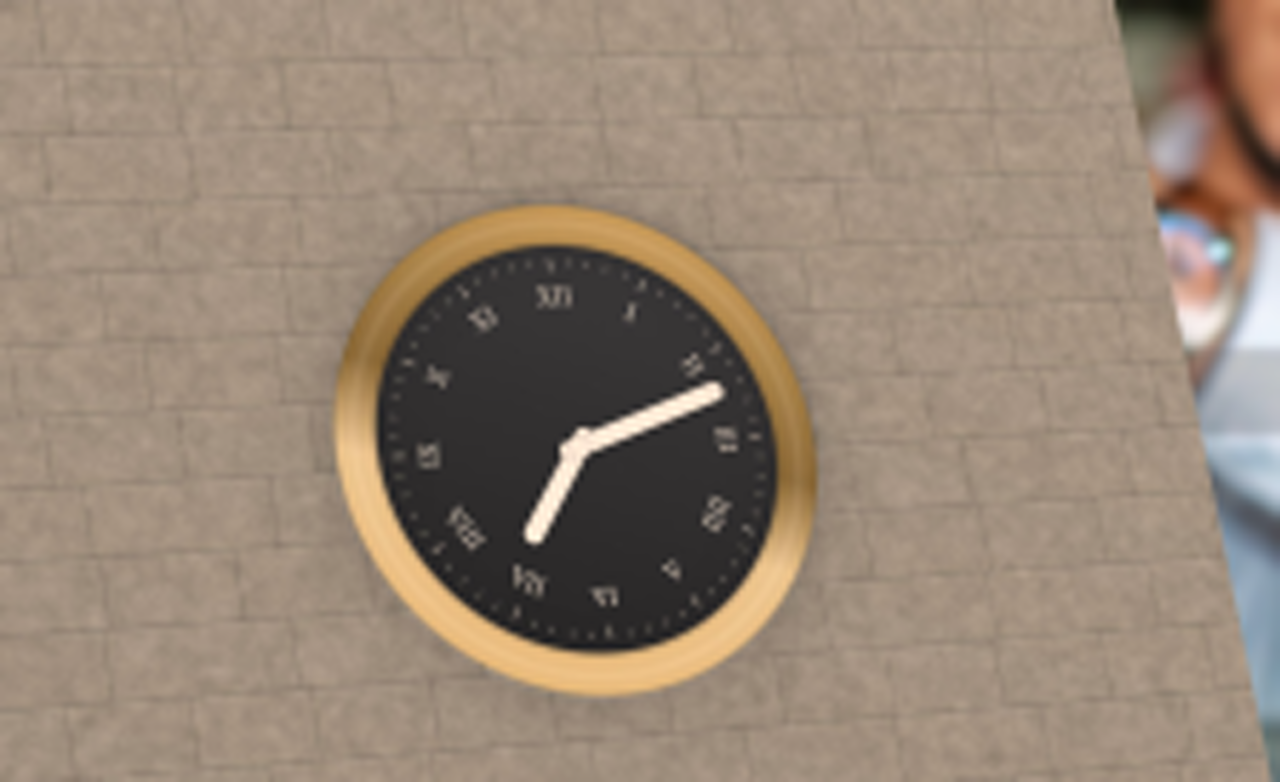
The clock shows 7.12
